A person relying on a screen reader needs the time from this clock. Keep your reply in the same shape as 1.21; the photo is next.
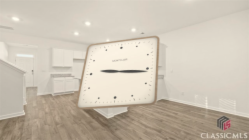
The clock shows 9.16
